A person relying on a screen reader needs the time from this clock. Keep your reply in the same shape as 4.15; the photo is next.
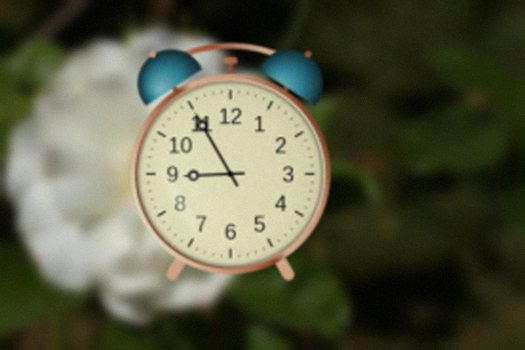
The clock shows 8.55
